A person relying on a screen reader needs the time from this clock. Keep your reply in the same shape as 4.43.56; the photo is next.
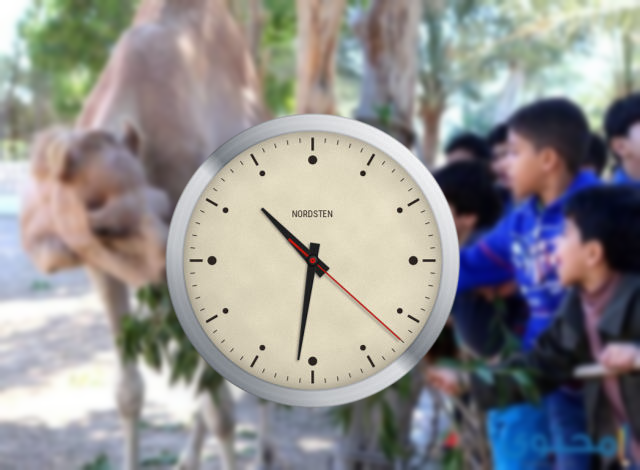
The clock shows 10.31.22
